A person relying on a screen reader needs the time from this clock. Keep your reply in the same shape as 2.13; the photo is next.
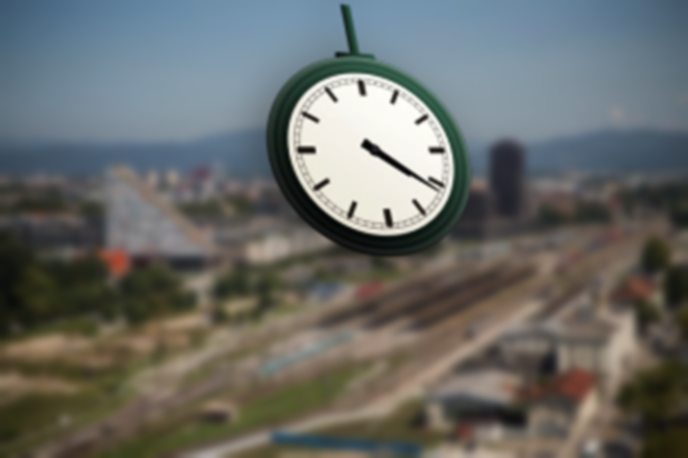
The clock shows 4.21
